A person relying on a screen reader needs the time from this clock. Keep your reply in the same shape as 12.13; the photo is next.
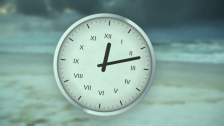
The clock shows 12.12
